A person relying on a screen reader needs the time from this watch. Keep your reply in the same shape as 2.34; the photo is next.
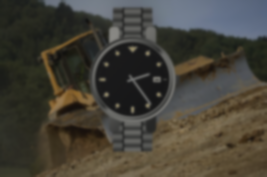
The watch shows 2.24
